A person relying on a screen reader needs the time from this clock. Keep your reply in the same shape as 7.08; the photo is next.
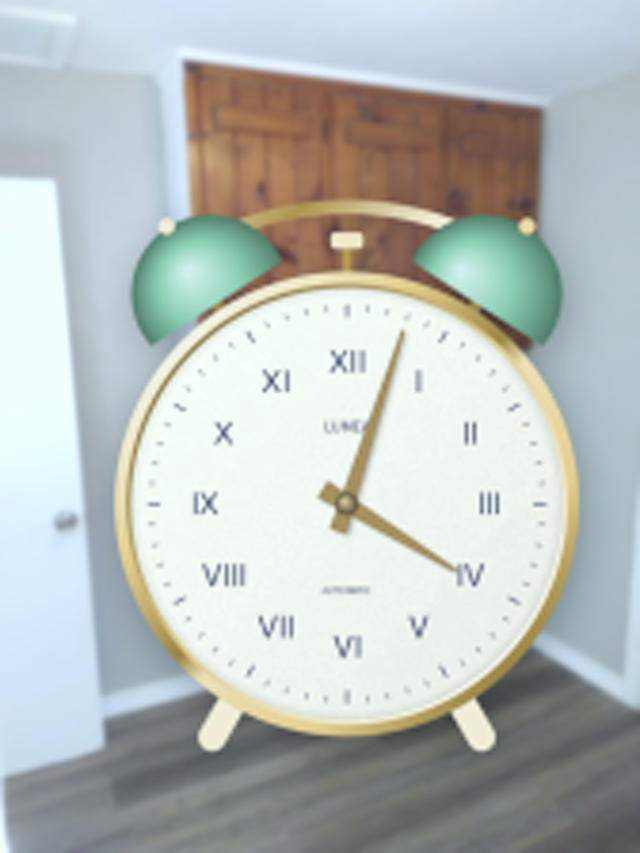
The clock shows 4.03
